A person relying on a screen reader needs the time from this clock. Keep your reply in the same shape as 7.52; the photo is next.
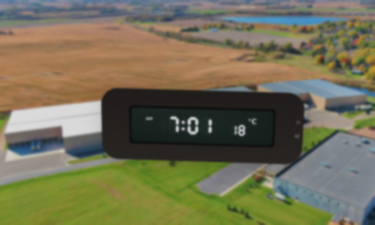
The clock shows 7.01
